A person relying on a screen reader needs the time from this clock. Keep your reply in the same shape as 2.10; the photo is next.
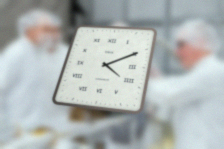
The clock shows 4.10
